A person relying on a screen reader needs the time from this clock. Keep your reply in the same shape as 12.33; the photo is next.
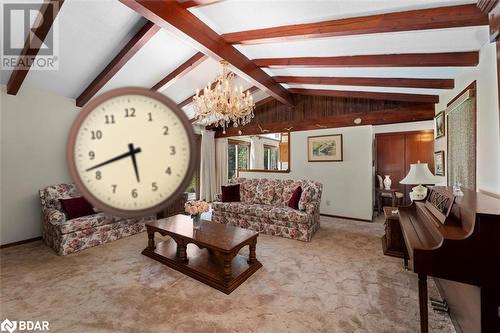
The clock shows 5.42
